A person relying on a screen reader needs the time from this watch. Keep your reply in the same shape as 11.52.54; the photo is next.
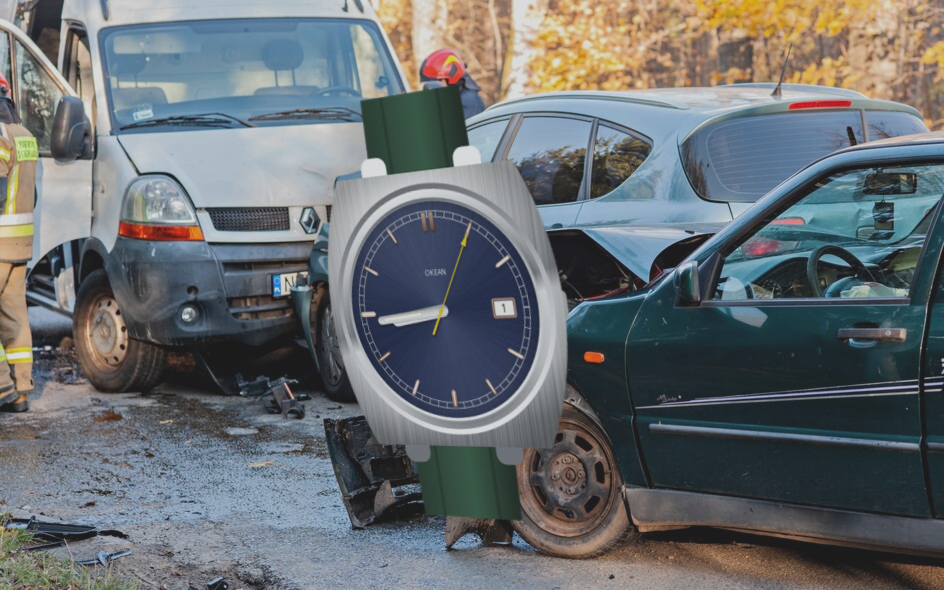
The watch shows 8.44.05
